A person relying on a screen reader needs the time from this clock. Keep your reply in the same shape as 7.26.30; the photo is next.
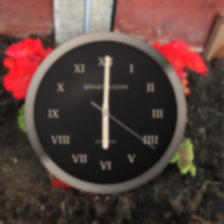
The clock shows 6.00.21
